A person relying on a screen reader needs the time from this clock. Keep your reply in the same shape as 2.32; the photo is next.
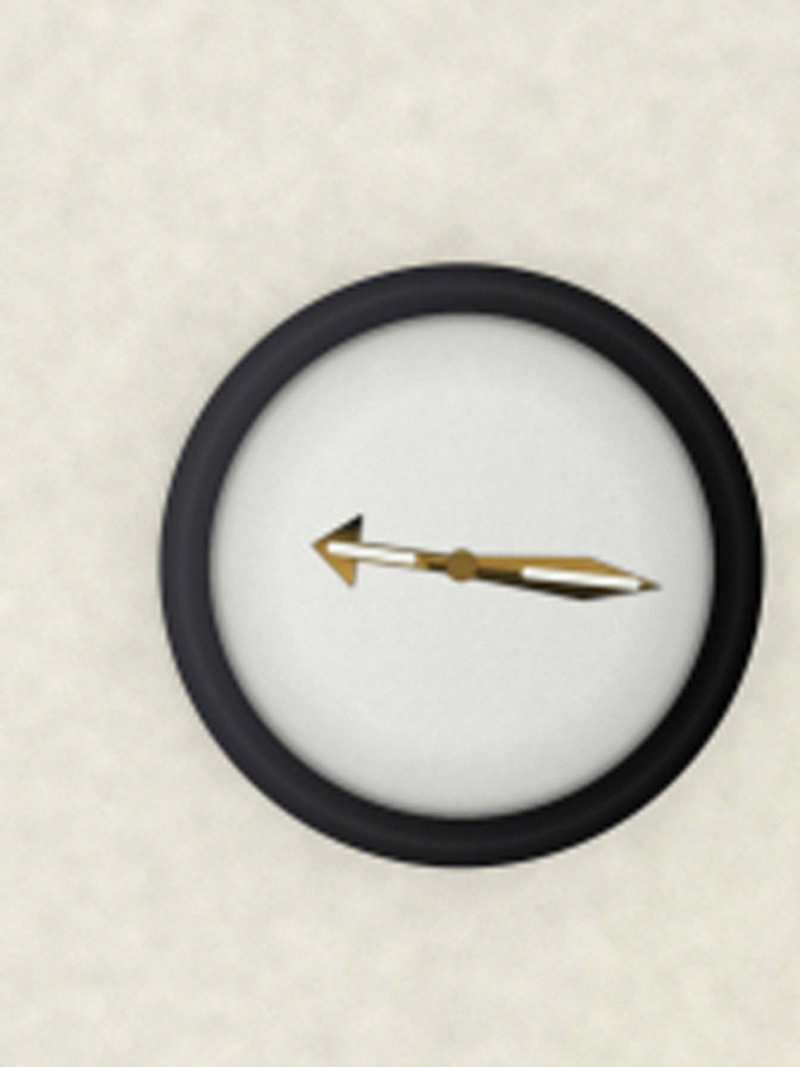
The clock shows 9.16
